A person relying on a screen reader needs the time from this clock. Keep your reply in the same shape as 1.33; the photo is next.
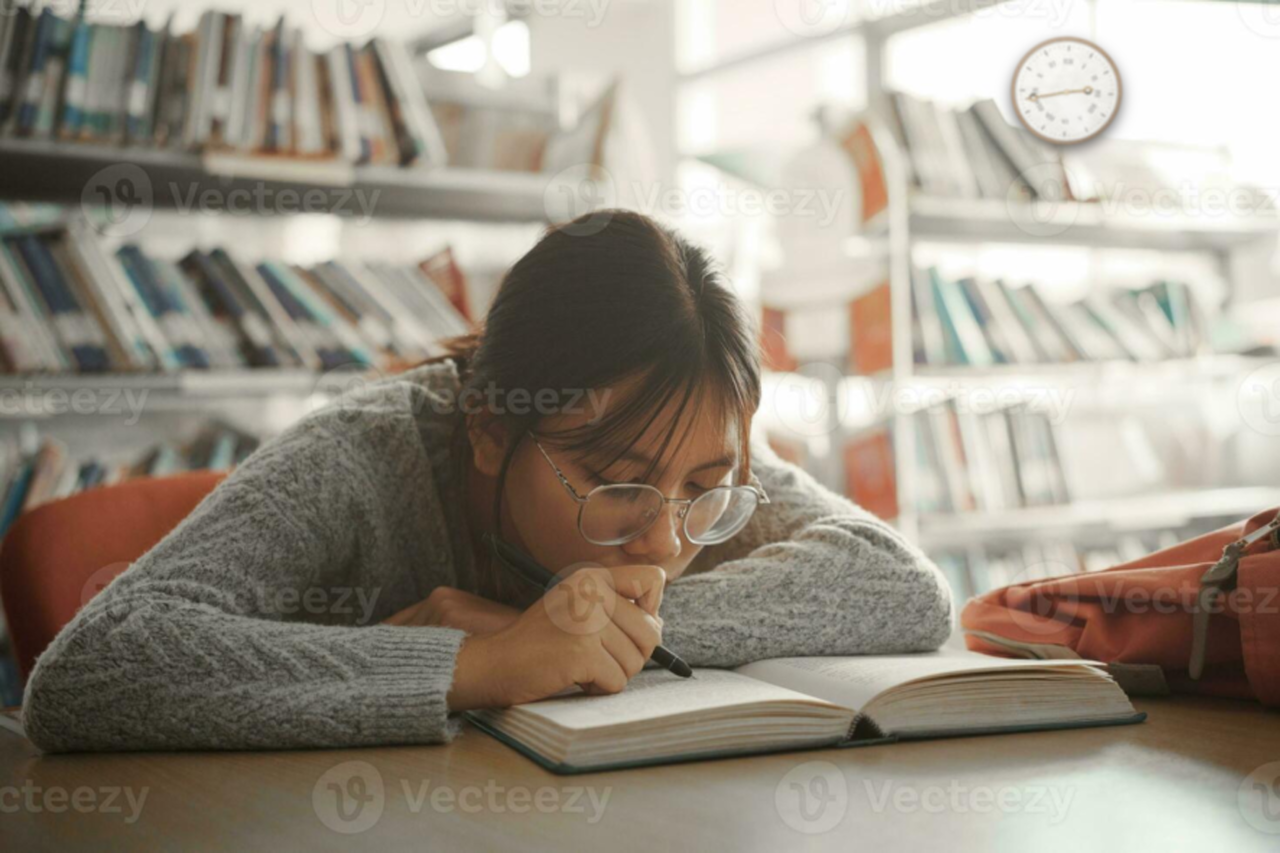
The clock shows 2.43
